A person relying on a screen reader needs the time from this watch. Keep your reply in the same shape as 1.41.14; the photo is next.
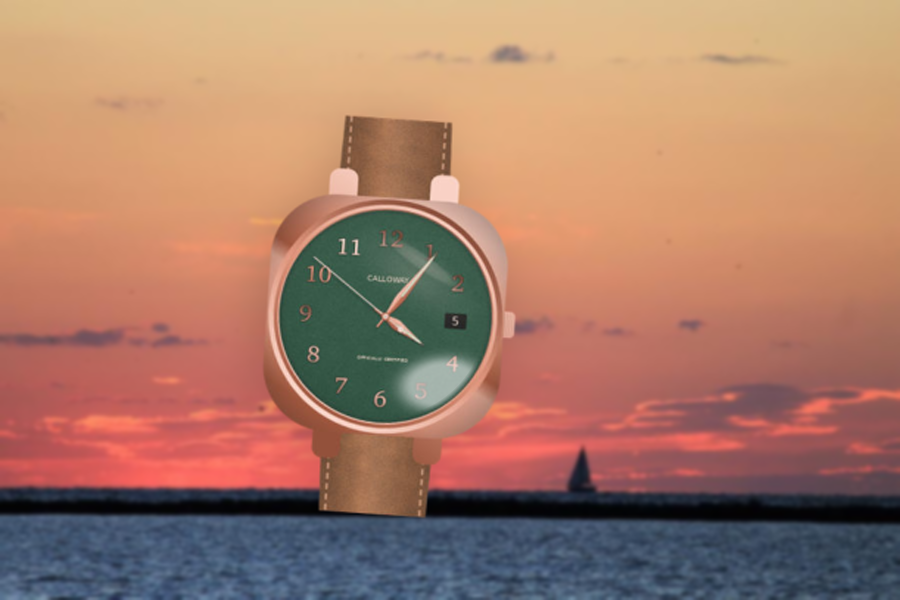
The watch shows 4.05.51
